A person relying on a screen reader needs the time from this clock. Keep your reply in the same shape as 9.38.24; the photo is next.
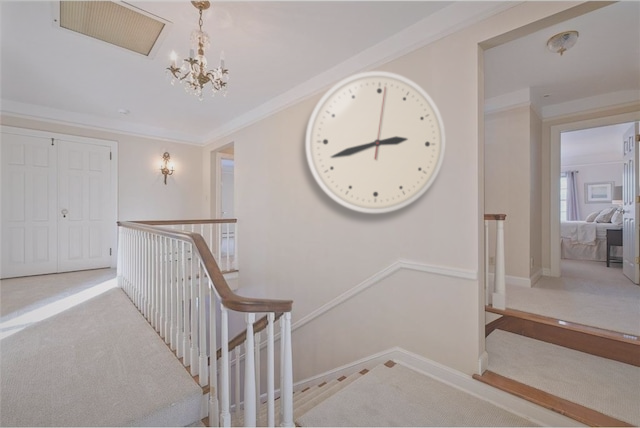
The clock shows 2.42.01
